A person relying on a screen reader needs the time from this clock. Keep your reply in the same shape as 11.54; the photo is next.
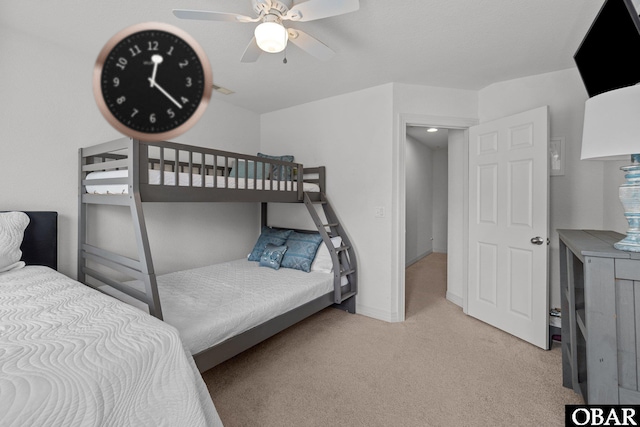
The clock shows 12.22
